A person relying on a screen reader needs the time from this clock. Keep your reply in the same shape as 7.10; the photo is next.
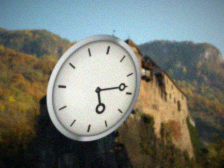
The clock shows 5.13
